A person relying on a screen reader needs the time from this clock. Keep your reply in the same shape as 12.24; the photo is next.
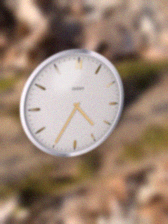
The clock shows 4.35
